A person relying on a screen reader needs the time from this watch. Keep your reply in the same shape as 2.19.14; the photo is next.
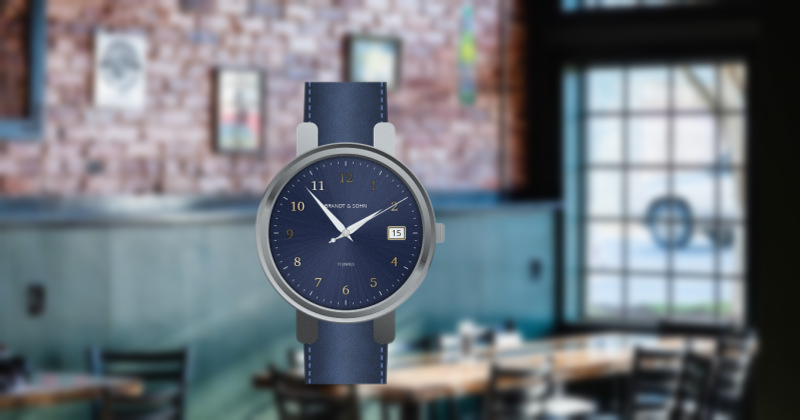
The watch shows 1.53.10
